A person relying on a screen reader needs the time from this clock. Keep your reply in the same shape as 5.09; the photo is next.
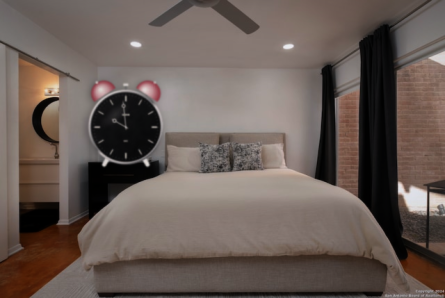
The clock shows 9.59
